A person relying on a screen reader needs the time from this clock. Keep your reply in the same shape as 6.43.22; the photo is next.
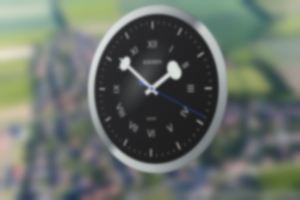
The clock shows 1.51.19
